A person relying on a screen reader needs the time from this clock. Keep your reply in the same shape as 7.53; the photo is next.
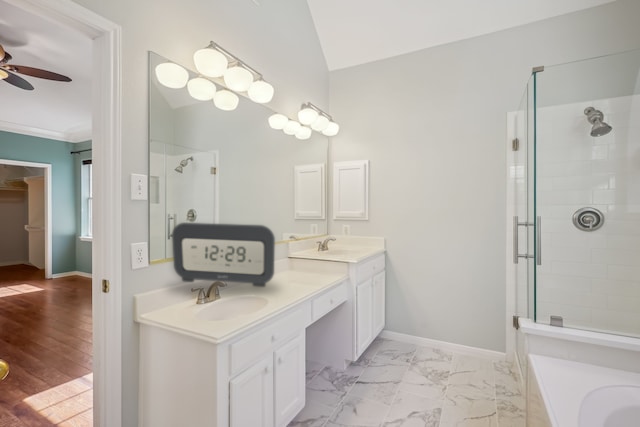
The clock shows 12.29
